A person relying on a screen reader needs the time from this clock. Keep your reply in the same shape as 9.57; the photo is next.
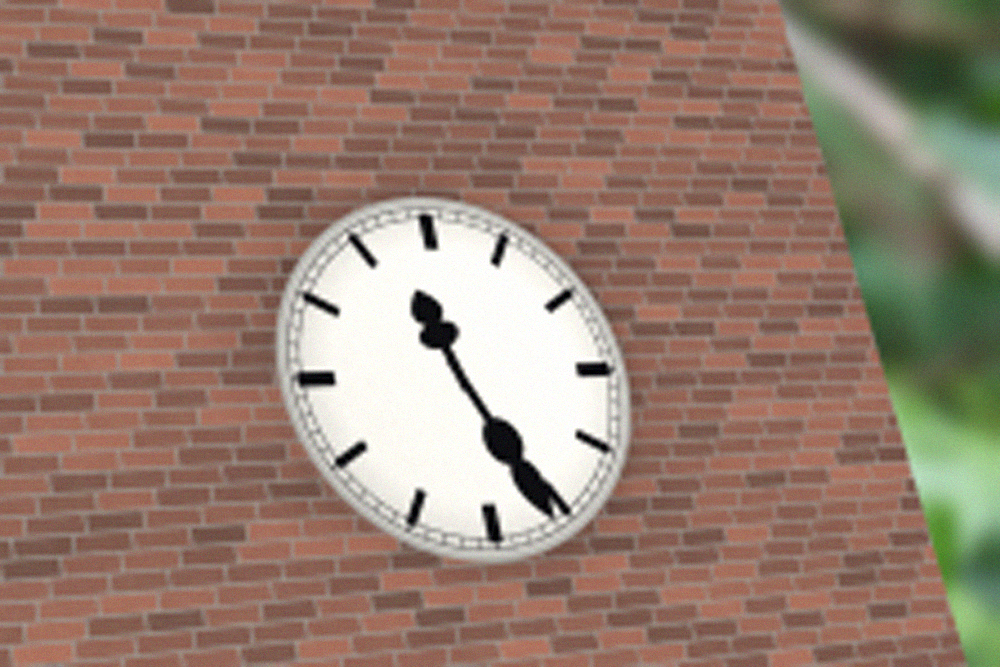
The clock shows 11.26
